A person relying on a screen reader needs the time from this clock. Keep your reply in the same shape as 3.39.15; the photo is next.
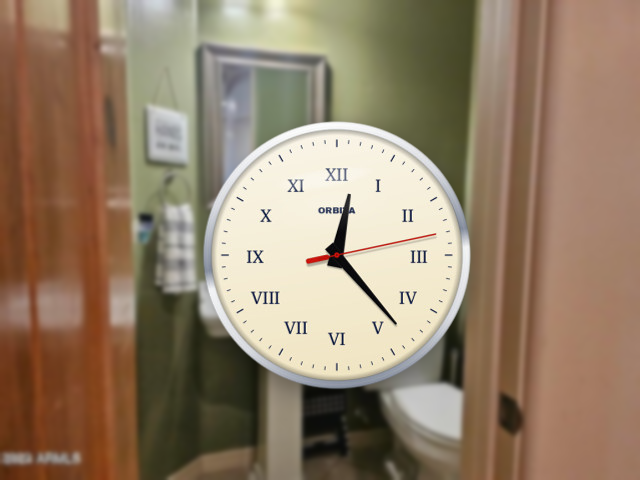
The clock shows 12.23.13
